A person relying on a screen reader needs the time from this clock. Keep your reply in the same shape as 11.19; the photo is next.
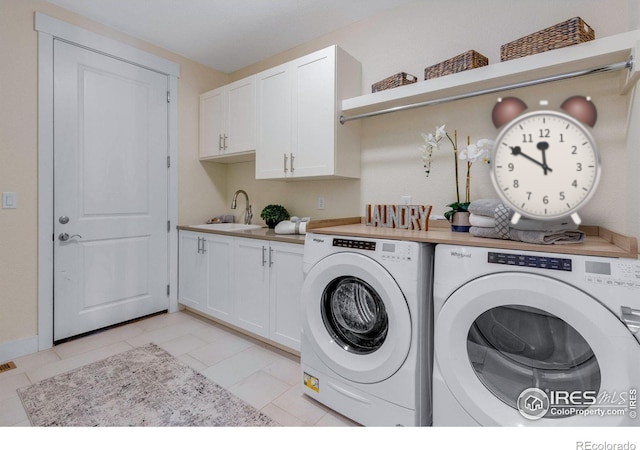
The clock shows 11.50
